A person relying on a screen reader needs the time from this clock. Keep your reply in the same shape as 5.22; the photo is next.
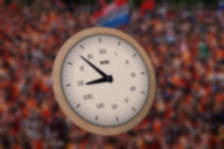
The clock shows 8.53
